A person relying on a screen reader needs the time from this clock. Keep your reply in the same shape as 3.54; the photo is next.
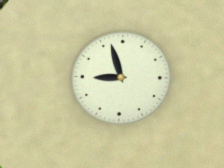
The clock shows 8.57
